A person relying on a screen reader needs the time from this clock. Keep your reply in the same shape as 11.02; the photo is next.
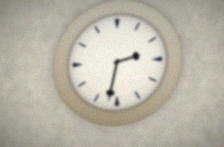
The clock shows 2.32
